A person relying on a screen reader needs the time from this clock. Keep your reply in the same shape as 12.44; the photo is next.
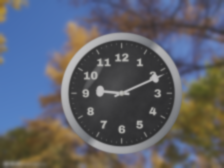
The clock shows 9.11
